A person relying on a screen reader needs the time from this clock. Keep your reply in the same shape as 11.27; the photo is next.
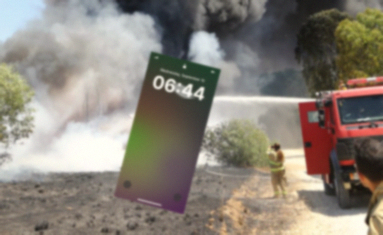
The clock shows 6.44
